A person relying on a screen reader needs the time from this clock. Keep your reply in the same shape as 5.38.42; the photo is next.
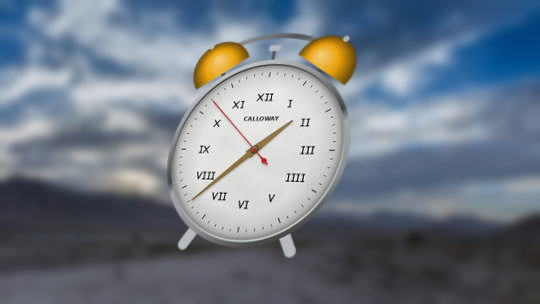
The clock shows 1.37.52
